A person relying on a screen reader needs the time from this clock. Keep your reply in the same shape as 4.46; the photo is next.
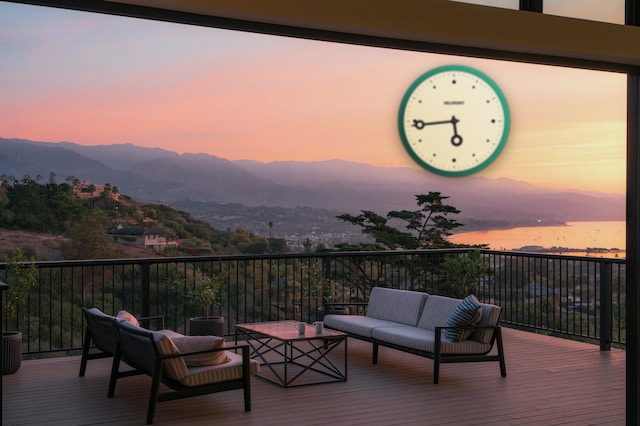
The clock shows 5.44
